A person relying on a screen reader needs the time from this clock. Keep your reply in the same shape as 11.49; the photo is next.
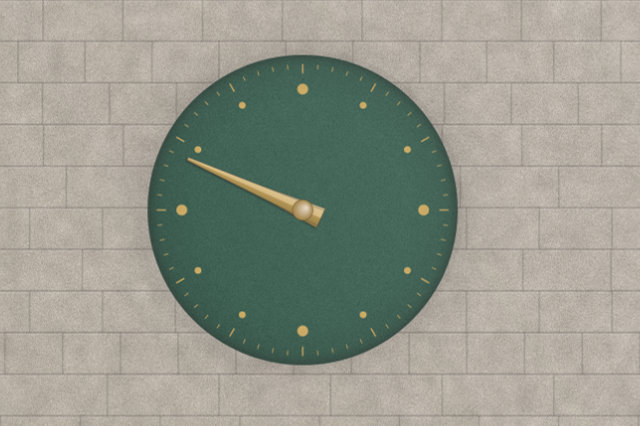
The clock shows 9.49
